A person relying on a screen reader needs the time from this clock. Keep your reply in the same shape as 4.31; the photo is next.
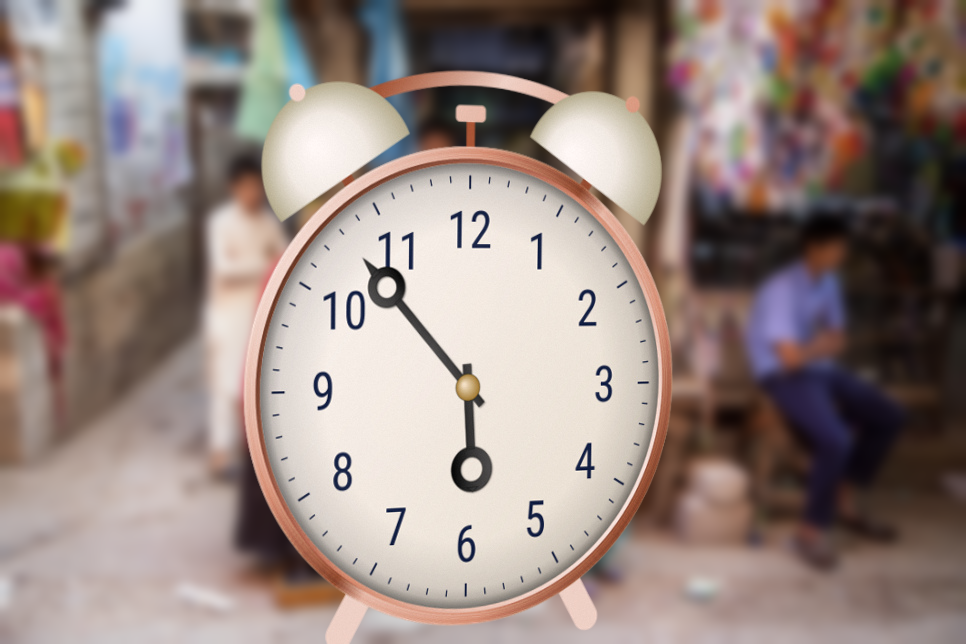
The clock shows 5.53
